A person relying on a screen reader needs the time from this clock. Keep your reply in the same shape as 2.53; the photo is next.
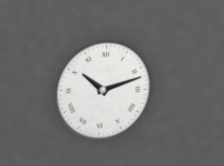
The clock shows 10.12
